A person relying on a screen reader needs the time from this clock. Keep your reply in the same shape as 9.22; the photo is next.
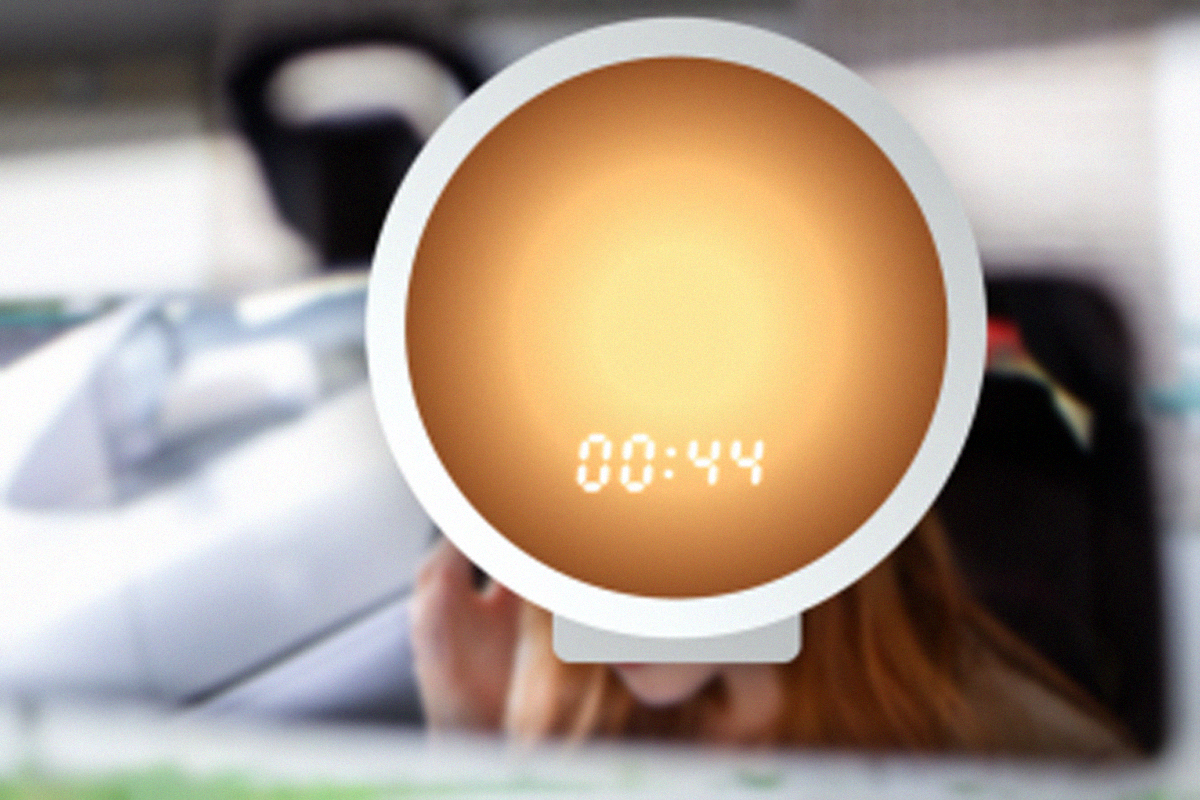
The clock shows 0.44
